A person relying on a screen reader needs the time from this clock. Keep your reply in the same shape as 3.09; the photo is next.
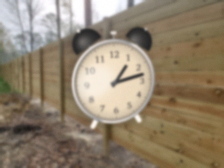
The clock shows 1.13
